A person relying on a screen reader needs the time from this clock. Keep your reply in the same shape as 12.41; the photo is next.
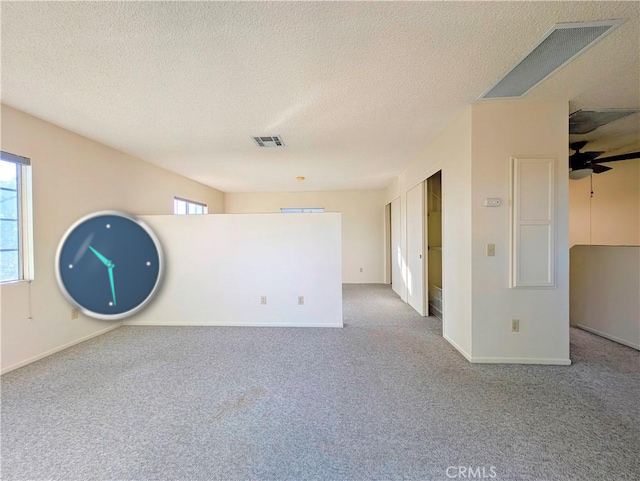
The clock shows 10.29
